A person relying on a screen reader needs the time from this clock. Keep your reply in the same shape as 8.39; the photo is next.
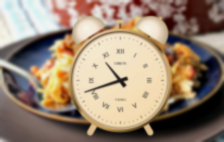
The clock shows 10.42
